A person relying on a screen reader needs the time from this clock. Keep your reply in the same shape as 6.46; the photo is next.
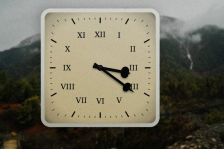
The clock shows 3.21
